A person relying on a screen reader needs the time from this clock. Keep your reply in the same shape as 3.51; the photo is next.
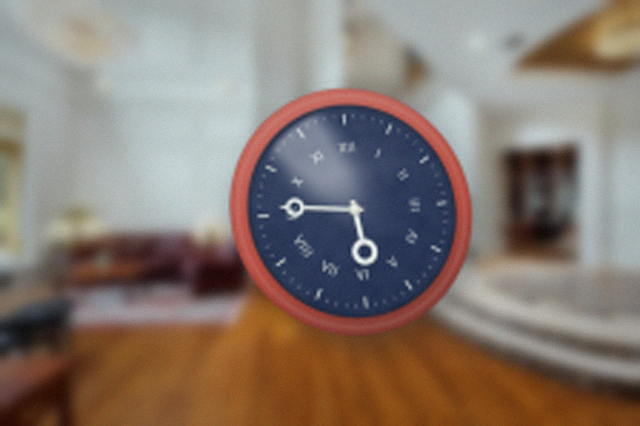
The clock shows 5.46
